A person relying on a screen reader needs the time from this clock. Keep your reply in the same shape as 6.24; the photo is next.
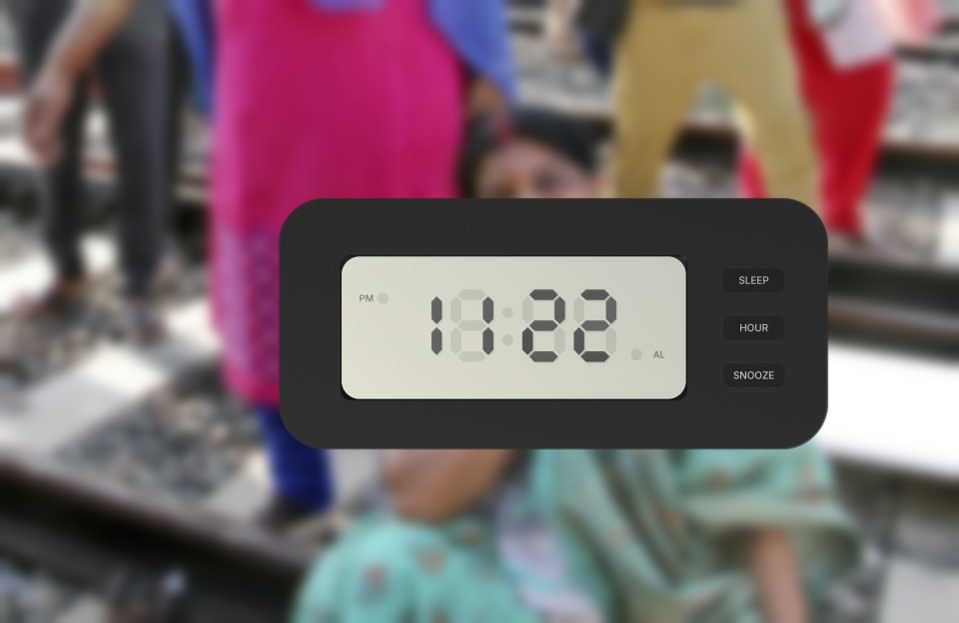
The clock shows 11.22
